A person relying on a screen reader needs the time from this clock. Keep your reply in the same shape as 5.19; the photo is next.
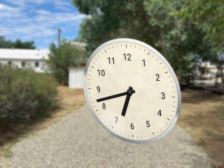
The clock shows 6.42
